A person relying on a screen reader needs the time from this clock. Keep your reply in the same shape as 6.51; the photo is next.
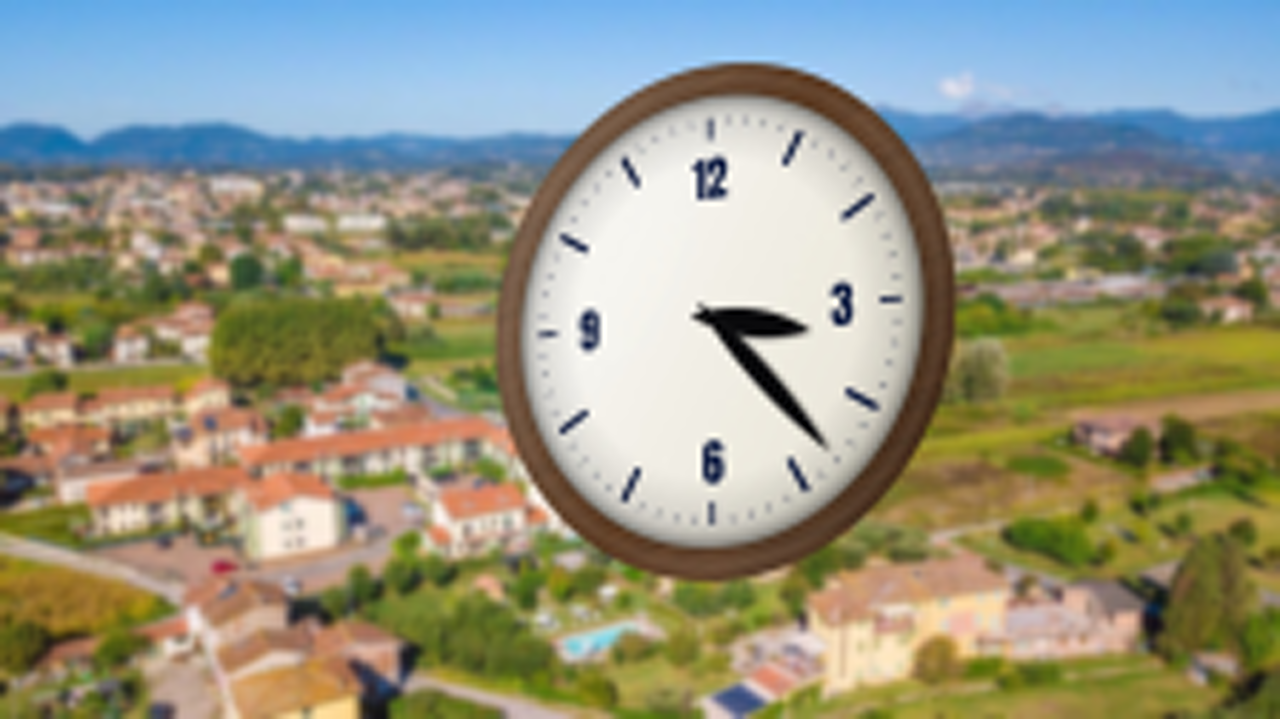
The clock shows 3.23
